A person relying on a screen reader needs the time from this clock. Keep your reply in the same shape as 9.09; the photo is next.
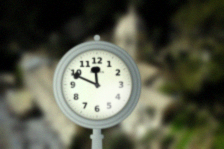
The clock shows 11.49
